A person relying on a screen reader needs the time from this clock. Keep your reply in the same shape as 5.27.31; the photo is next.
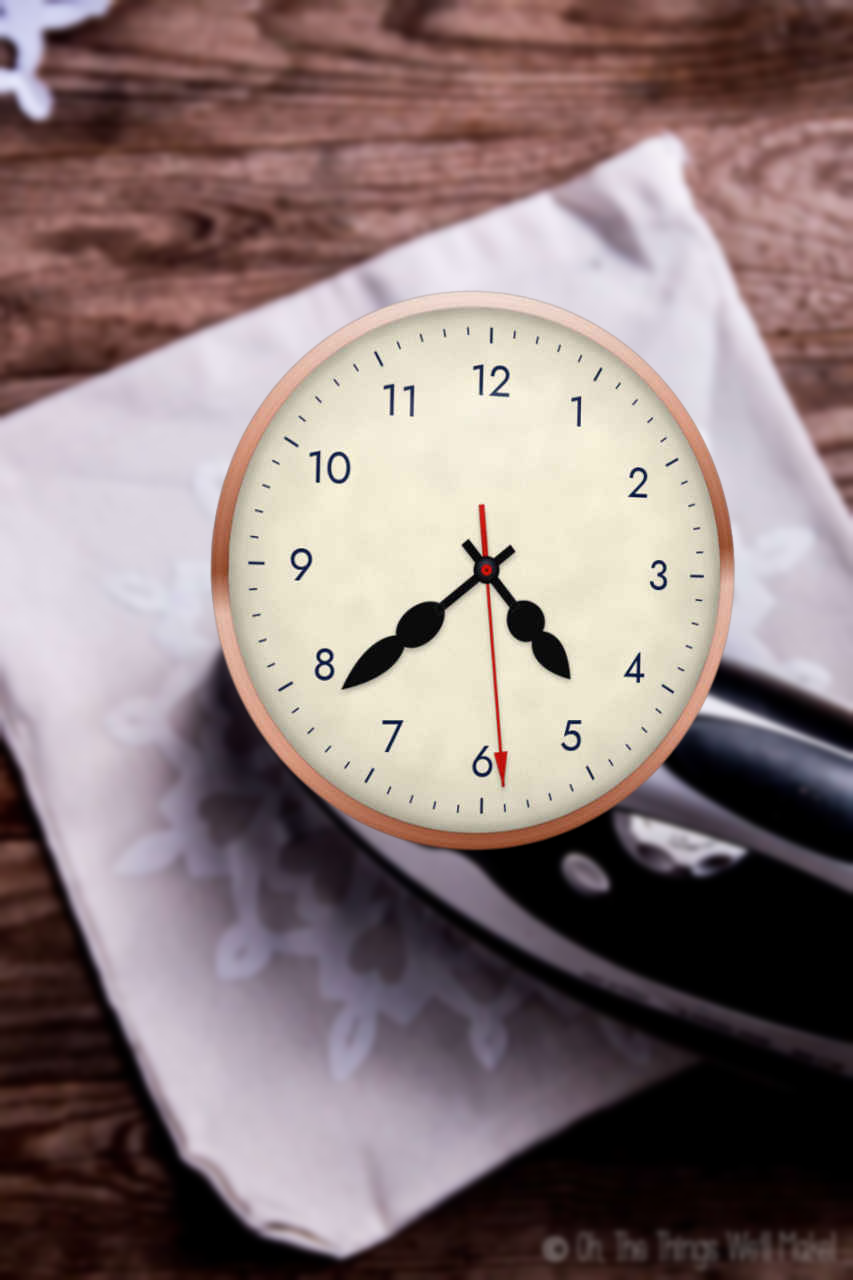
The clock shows 4.38.29
